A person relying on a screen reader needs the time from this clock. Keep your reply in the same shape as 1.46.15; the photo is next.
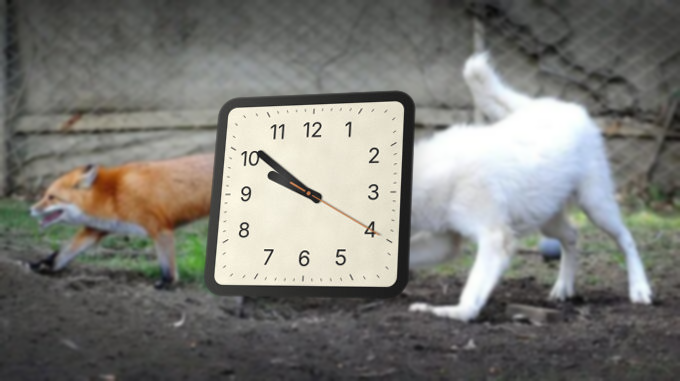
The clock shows 9.51.20
